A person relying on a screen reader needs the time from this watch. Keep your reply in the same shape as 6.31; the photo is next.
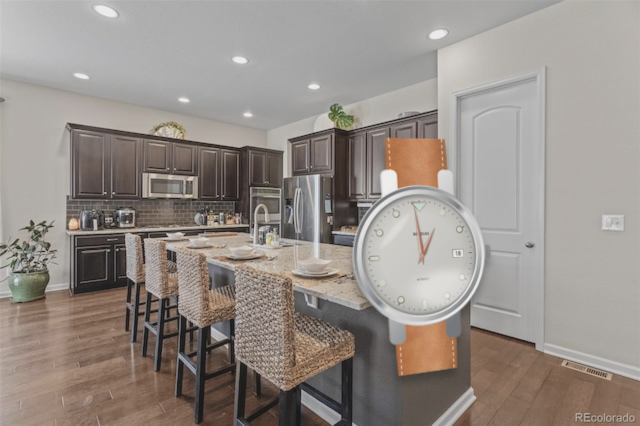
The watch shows 12.59
